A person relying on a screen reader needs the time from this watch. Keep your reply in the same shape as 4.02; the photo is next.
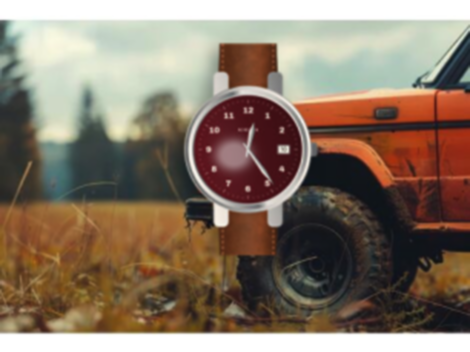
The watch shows 12.24
